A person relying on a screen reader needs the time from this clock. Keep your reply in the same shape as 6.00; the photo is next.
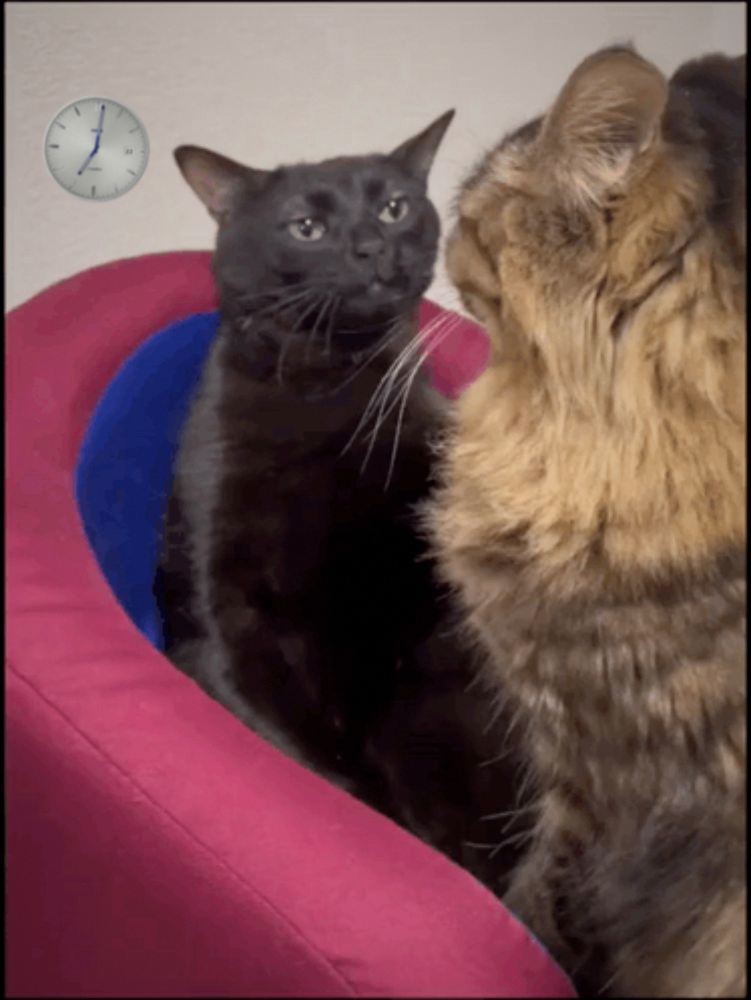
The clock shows 7.01
